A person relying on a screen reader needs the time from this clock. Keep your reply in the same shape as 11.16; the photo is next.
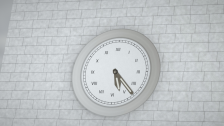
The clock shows 5.23
